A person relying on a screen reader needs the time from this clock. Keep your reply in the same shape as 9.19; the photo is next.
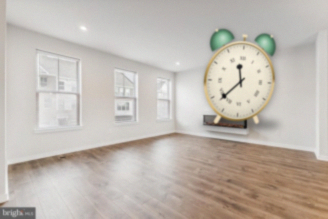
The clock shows 11.38
